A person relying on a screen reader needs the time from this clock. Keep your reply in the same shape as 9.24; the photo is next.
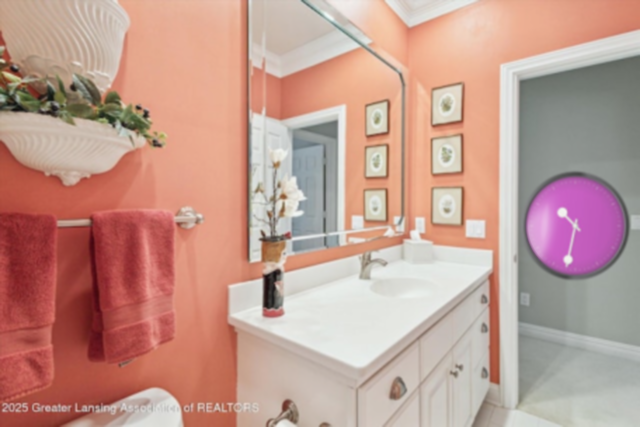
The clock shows 10.32
